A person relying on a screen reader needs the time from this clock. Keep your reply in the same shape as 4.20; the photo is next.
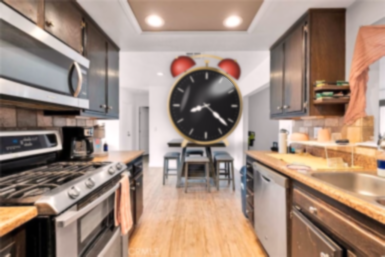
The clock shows 8.22
